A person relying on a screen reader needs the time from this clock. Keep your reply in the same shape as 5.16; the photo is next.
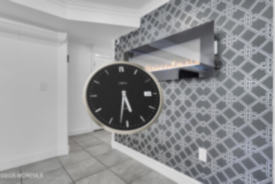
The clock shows 5.32
